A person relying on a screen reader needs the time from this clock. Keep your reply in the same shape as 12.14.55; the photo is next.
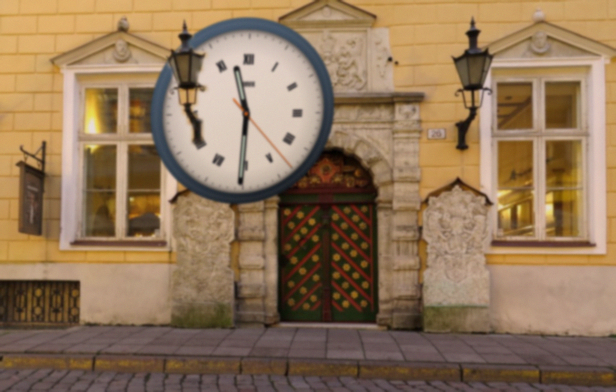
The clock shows 11.30.23
